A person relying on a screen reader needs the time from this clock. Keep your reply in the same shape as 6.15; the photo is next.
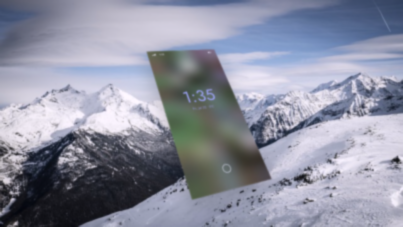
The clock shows 1.35
